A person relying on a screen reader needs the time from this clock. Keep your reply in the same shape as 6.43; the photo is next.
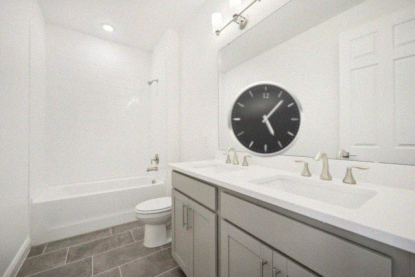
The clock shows 5.07
